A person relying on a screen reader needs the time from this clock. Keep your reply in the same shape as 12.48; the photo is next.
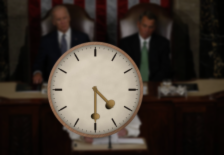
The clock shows 4.30
